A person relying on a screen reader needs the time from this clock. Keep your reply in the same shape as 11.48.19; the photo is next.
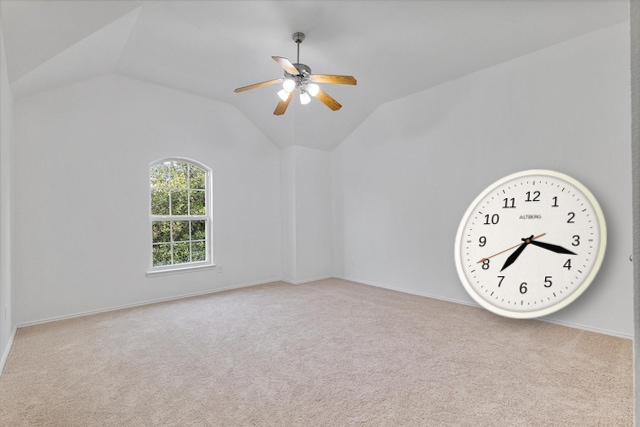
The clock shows 7.17.41
